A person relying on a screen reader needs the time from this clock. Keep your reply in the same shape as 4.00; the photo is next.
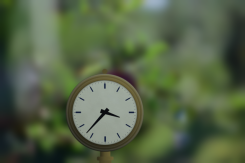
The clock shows 3.37
